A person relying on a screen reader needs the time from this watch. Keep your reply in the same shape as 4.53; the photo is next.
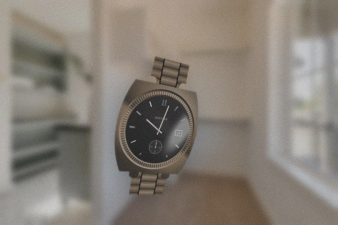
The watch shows 10.02
